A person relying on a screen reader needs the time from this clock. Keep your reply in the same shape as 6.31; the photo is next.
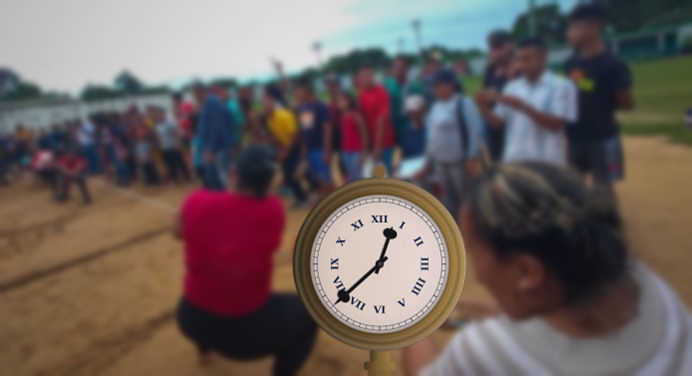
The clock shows 12.38
